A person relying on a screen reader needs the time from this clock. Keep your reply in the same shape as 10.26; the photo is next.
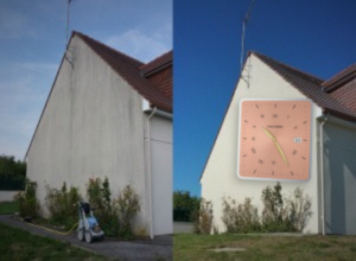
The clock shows 10.25
